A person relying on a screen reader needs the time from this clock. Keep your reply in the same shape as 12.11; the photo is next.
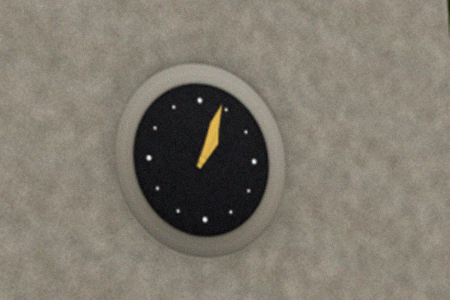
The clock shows 1.04
